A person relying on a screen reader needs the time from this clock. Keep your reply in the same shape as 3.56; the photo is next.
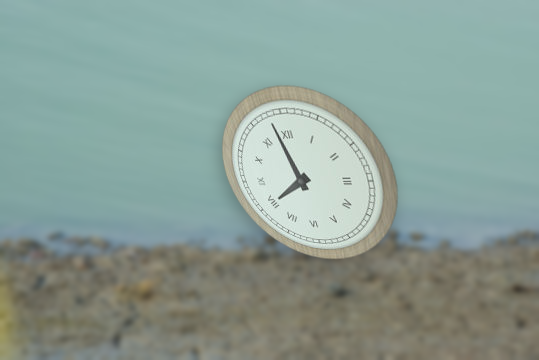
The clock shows 7.58
